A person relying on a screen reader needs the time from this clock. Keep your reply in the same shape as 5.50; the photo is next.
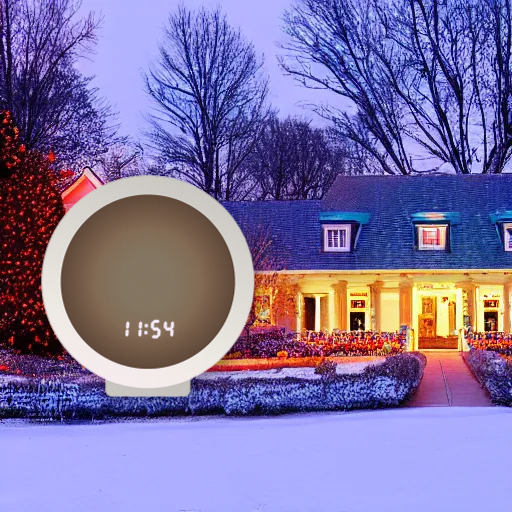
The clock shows 11.54
